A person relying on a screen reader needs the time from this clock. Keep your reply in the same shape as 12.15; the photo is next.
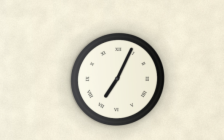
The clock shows 7.04
